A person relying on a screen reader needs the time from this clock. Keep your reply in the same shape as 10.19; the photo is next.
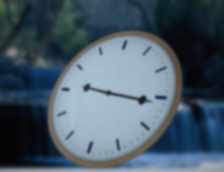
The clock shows 9.16
